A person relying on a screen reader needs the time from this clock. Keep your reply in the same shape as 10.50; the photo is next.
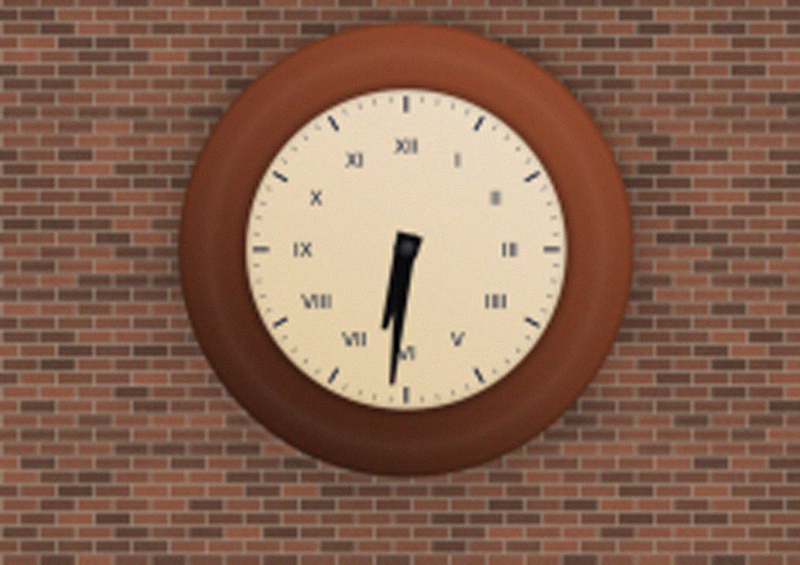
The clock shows 6.31
